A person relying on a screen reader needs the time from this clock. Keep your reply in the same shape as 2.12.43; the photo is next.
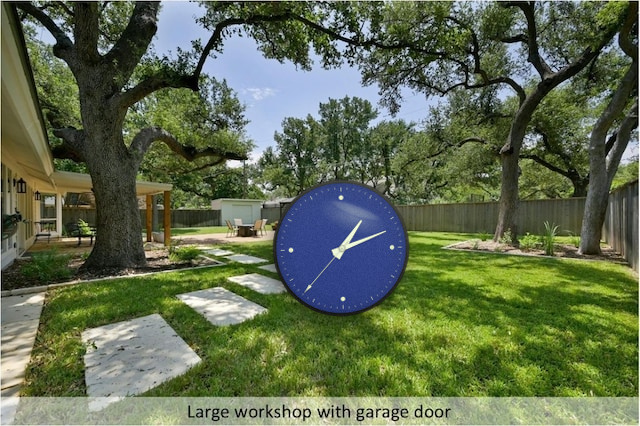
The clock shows 1.11.37
